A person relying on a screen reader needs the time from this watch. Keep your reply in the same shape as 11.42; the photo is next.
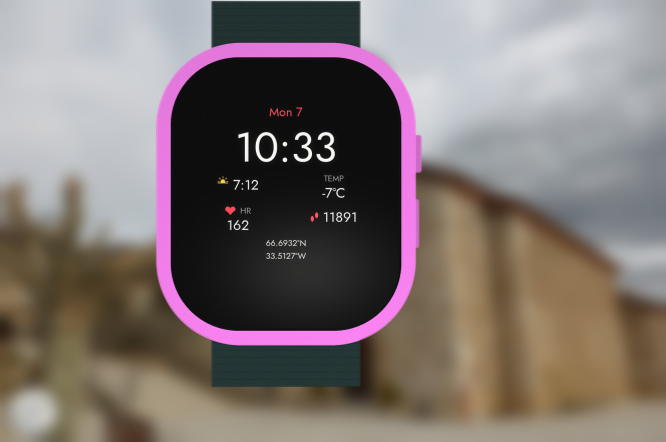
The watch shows 10.33
